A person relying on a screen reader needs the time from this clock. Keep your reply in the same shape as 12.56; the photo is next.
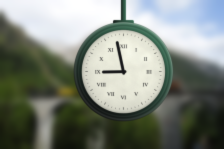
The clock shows 8.58
